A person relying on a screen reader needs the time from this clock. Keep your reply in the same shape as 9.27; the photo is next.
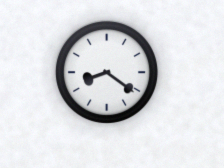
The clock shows 8.21
